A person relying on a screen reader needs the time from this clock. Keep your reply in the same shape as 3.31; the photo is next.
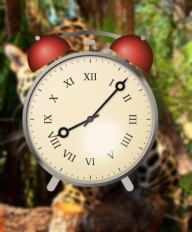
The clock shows 8.07
